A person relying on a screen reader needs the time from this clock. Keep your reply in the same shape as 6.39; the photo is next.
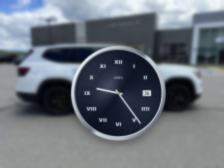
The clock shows 9.24
